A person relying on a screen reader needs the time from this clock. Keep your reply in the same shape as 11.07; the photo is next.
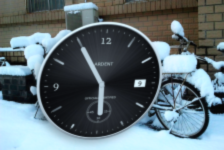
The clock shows 5.55
